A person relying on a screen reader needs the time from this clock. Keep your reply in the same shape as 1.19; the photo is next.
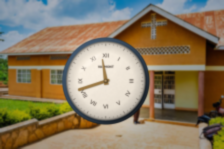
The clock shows 11.42
